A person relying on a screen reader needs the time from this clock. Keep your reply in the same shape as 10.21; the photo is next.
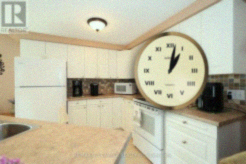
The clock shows 1.02
